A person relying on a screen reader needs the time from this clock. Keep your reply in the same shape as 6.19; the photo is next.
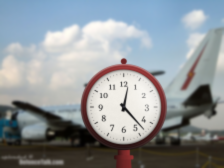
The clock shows 12.23
